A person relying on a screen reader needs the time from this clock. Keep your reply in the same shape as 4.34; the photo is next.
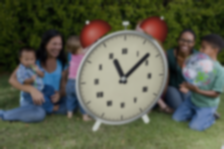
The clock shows 11.08
